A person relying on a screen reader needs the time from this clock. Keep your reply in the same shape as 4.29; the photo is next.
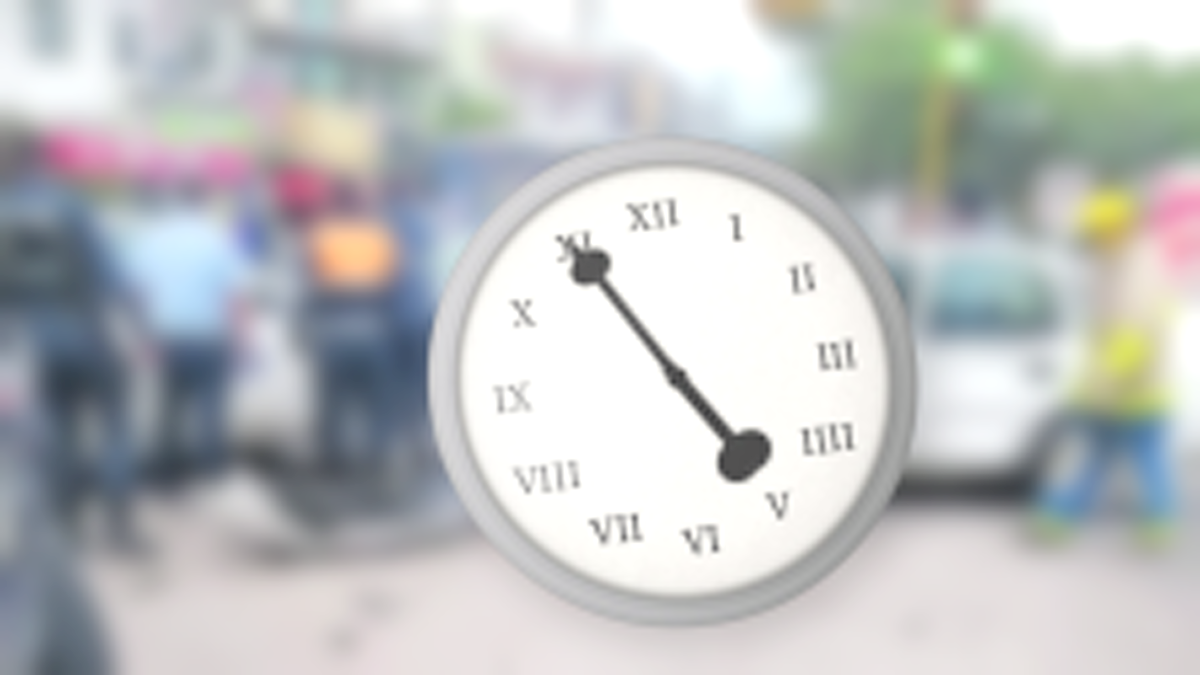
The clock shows 4.55
